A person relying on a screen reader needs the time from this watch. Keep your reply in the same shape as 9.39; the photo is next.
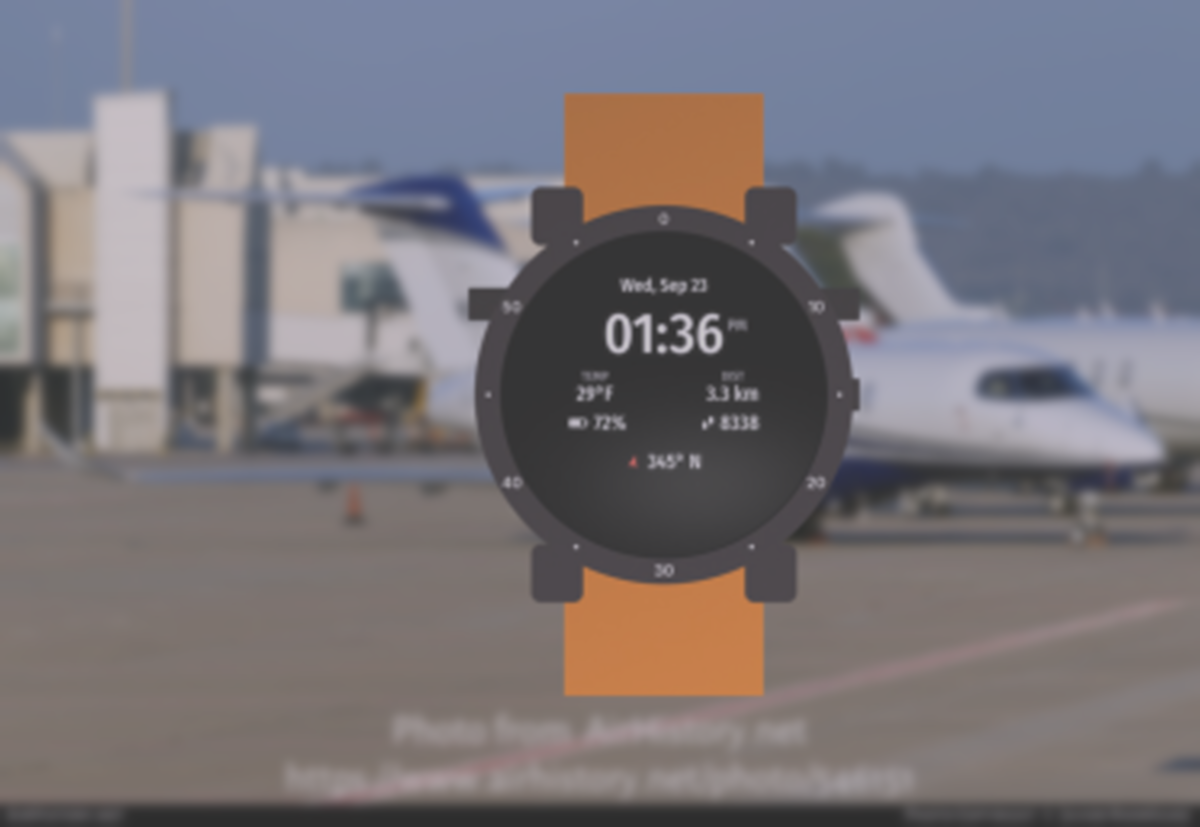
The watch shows 1.36
